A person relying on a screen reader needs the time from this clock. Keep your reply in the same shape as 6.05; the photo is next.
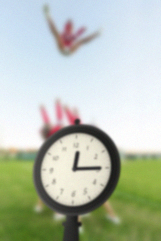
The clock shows 12.15
